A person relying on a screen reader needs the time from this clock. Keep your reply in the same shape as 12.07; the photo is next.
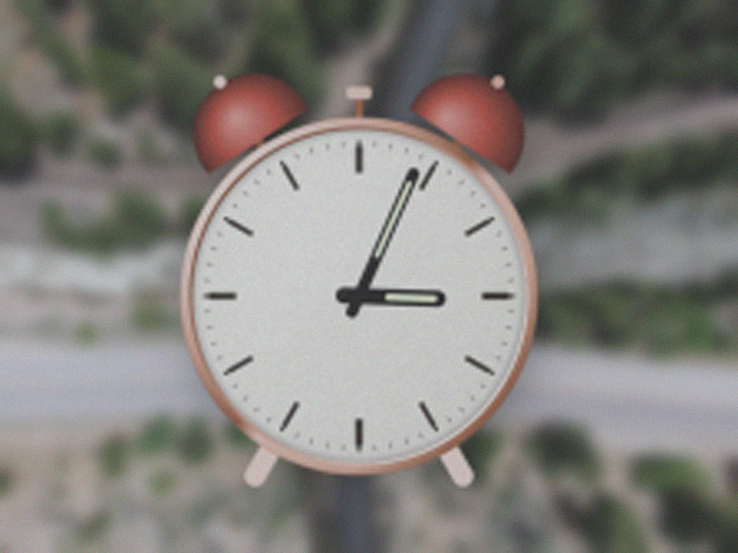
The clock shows 3.04
